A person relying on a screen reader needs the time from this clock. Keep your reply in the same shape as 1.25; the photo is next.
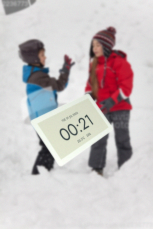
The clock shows 0.21
